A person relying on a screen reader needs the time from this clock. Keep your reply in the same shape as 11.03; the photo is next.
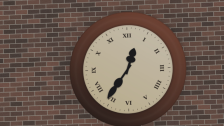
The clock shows 12.36
